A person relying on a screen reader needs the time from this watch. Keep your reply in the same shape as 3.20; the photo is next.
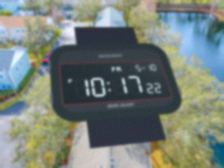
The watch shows 10.17
